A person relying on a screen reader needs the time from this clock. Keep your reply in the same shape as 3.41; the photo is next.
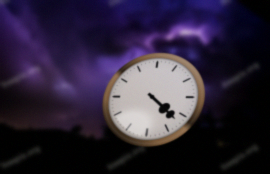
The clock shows 4.22
